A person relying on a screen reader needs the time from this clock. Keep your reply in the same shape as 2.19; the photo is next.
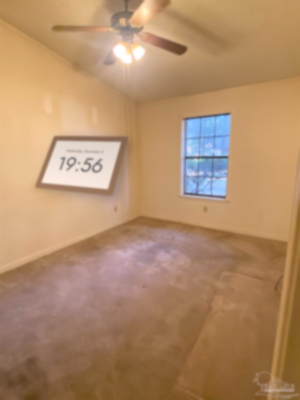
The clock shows 19.56
